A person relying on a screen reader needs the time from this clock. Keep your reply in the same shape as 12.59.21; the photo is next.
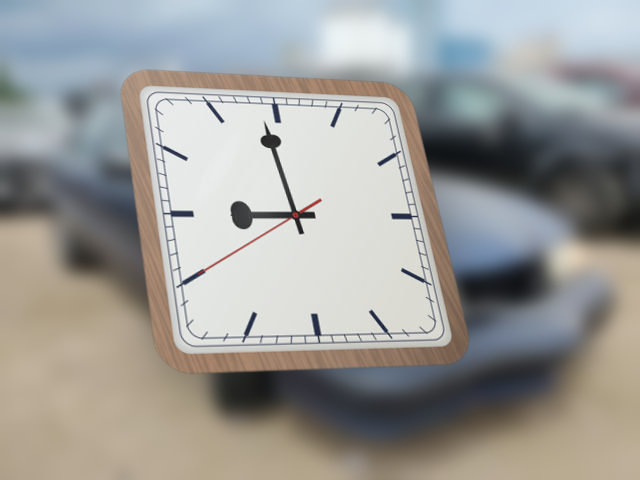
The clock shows 8.58.40
